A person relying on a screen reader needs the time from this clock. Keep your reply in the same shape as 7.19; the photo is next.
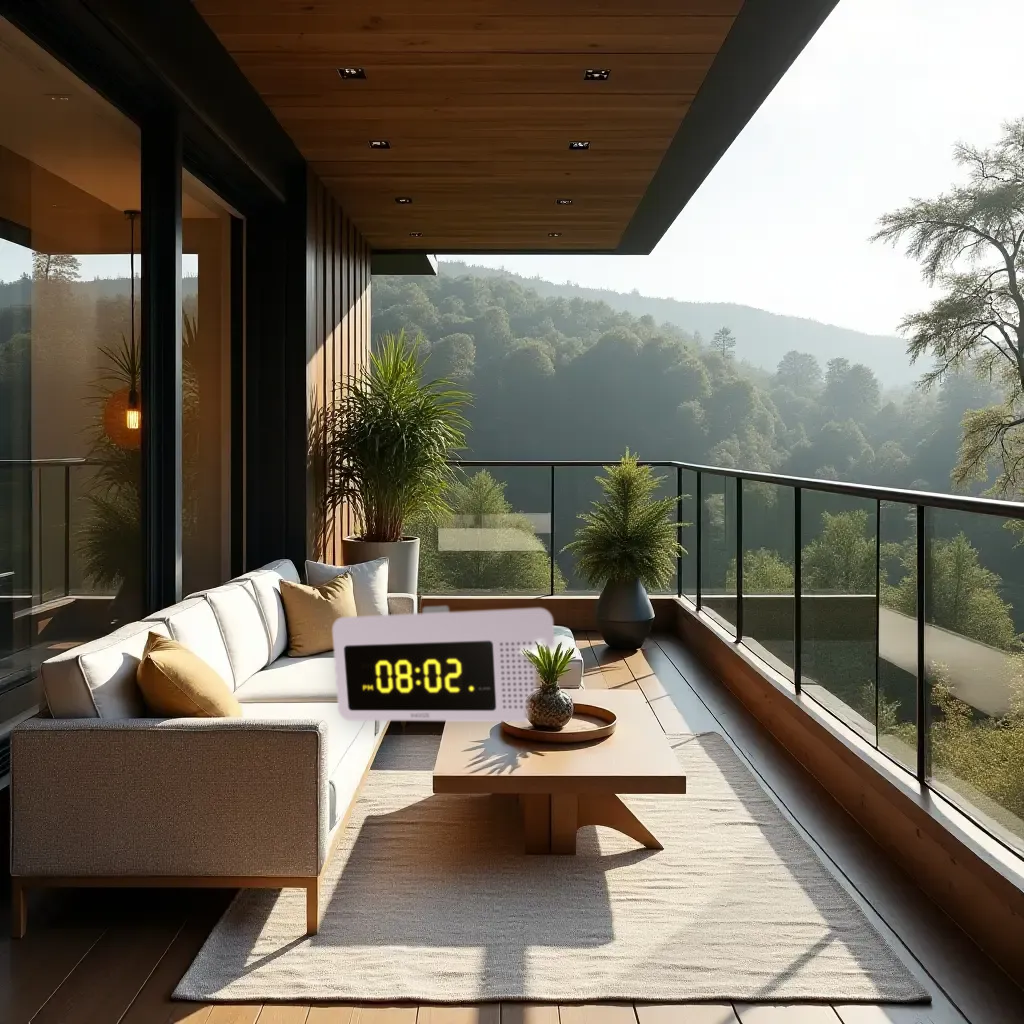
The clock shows 8.02
